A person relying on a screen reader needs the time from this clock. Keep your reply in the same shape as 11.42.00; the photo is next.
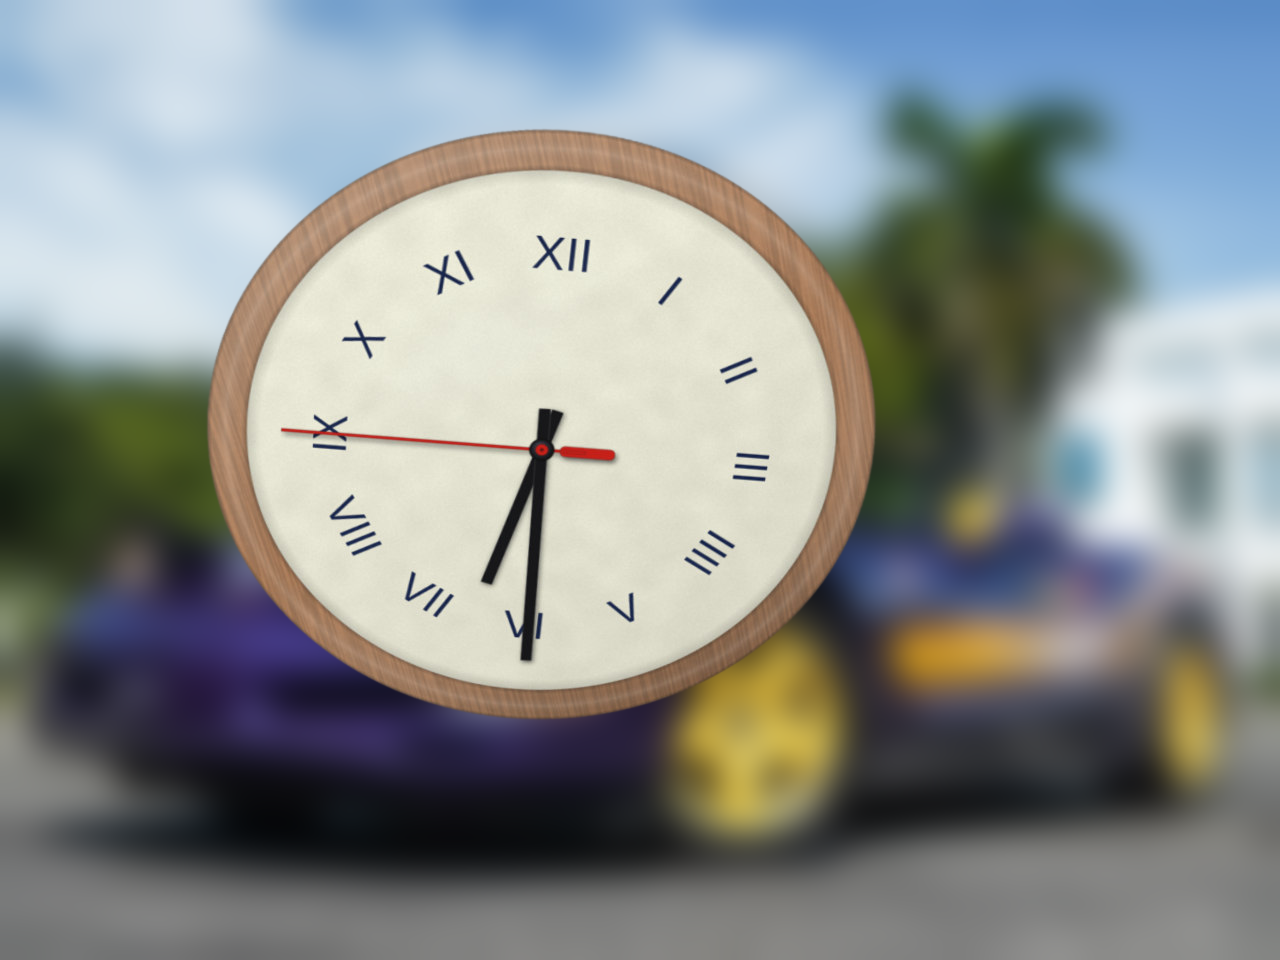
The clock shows 6.29.45
